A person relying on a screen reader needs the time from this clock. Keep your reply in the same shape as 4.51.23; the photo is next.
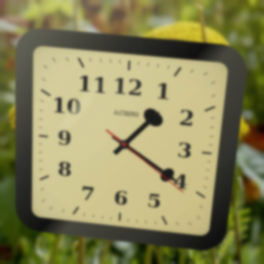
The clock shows 1.20.21
